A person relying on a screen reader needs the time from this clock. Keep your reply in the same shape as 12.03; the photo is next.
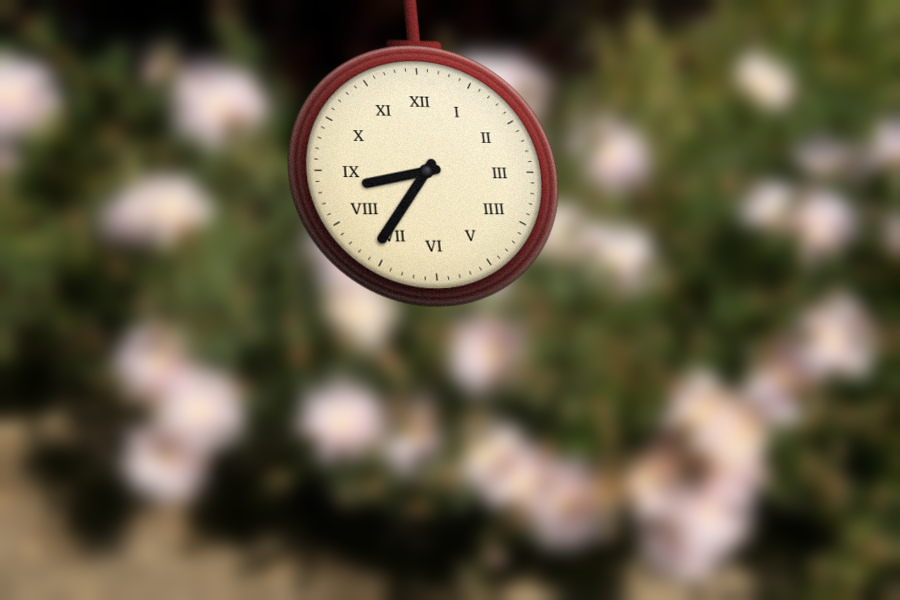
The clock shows 8.36
